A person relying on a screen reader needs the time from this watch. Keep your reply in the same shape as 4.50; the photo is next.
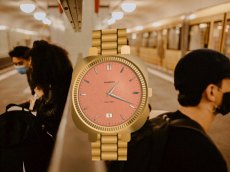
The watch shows 1.19
